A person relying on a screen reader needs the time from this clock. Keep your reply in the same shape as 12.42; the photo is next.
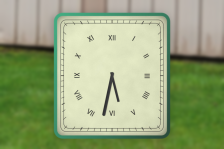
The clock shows 5.32
